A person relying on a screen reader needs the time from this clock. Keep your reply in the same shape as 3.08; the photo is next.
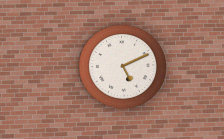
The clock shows 5.11
